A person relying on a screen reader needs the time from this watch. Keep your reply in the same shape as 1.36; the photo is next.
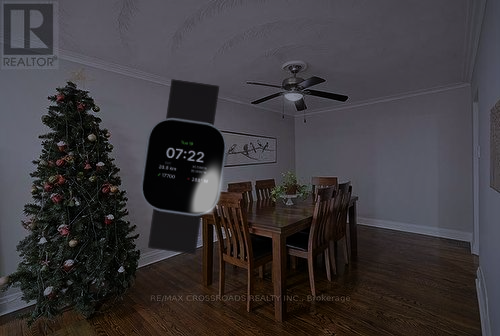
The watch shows 7.22
